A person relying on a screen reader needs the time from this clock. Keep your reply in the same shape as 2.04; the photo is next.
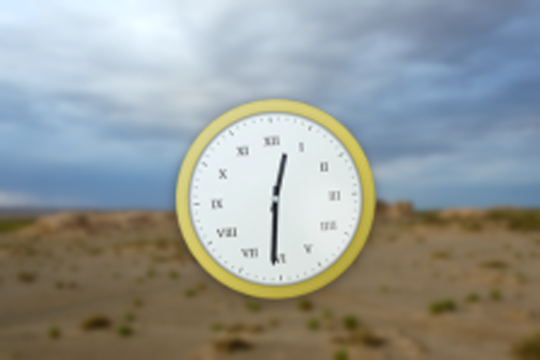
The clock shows 12.31
